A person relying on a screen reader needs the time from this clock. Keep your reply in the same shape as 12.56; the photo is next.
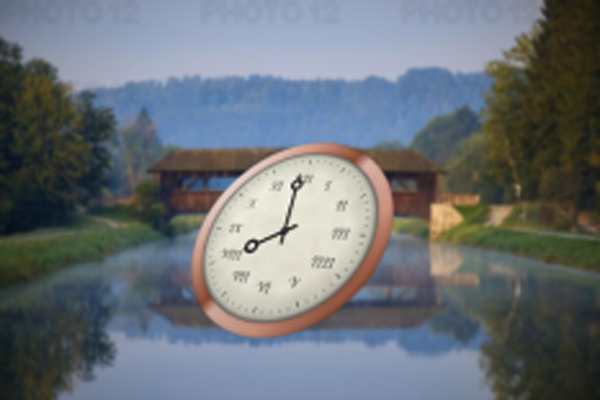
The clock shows 7.59
